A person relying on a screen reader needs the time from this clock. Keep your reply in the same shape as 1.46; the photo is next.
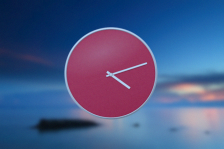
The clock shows 4.12
